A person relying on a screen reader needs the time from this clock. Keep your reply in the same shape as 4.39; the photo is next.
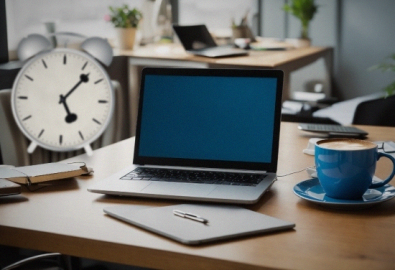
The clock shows 5.07
